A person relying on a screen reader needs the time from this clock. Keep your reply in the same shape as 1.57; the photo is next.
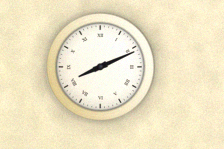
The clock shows 8.11
